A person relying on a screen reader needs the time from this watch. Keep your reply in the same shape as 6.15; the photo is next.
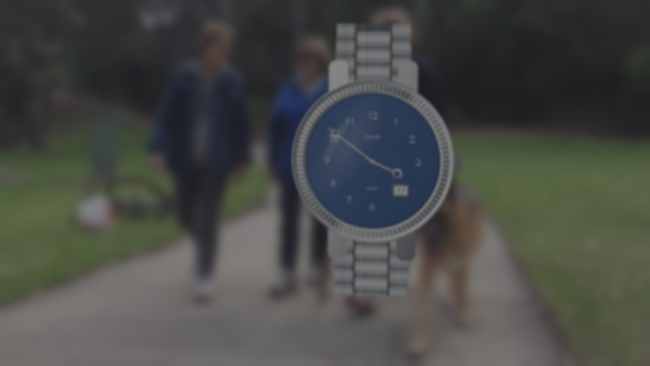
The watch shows 3.51
